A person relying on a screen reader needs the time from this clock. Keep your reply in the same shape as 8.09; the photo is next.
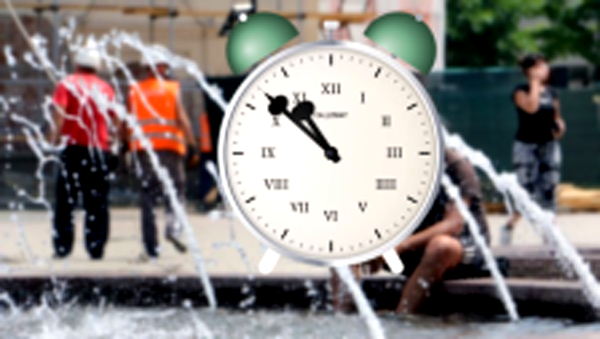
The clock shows 10.52
